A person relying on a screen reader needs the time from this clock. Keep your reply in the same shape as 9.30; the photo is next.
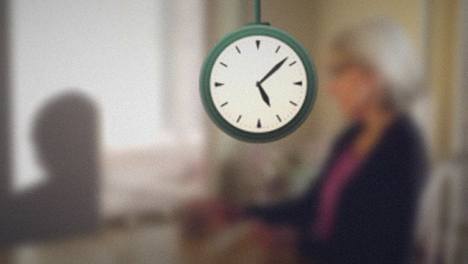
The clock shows 5.08
